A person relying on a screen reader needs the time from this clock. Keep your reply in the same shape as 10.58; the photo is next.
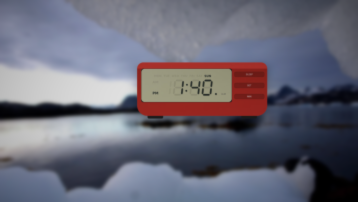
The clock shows 1.40
